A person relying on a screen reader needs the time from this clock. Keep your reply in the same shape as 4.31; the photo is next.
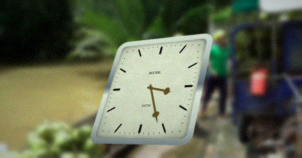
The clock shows 3.26
